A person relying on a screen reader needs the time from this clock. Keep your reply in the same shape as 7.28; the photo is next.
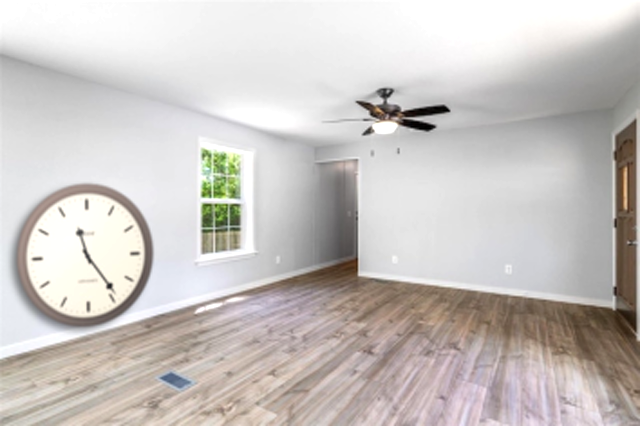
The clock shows 11.24
